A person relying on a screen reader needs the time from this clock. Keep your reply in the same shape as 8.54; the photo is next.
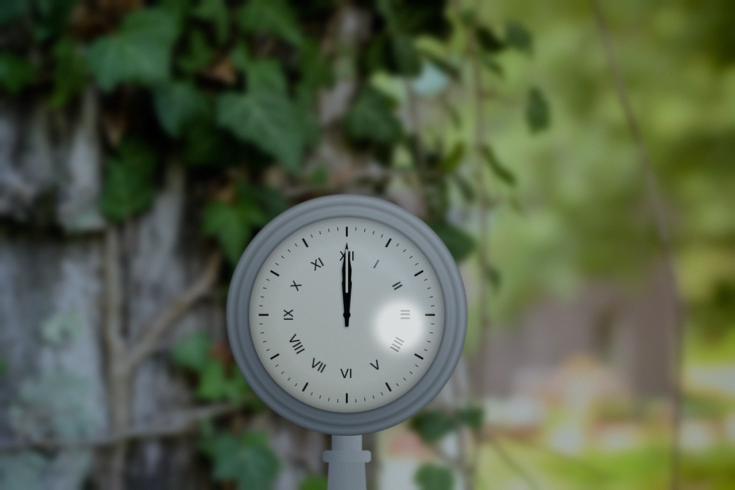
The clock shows 12.00
